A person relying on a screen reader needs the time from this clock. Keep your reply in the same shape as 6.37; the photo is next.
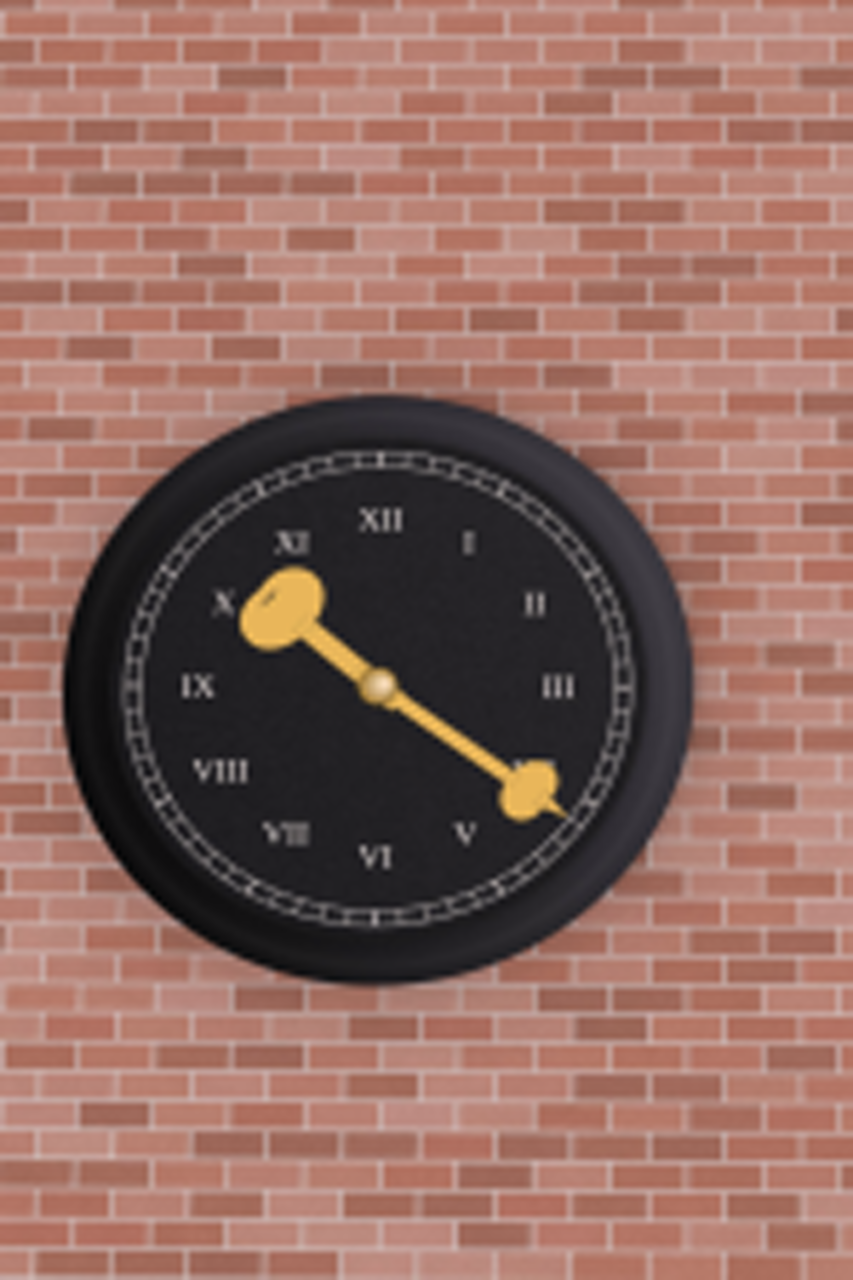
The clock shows 10.21
